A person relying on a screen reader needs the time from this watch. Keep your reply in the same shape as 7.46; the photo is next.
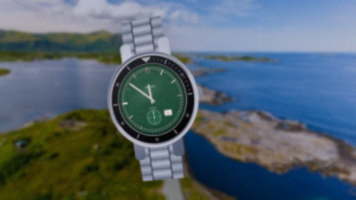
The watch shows 11.52
